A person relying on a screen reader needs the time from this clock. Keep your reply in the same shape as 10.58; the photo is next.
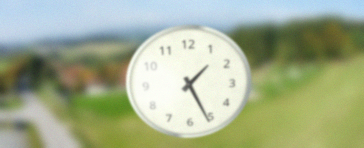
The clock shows 1.26
